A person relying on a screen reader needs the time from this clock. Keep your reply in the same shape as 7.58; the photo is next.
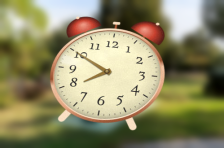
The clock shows 7.50
